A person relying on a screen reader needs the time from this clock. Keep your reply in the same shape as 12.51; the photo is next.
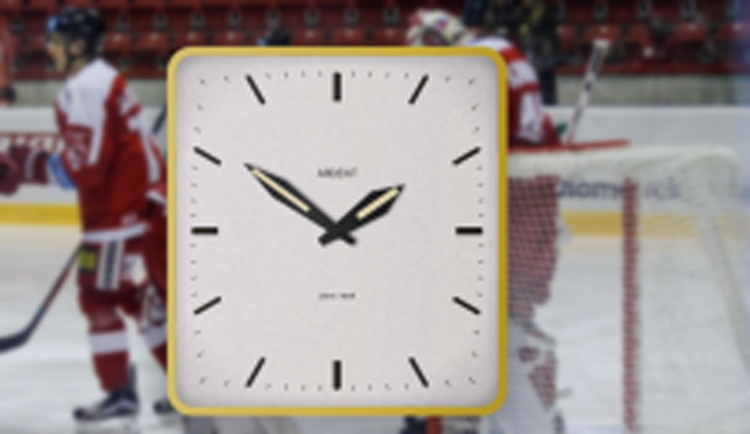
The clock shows 1.51
